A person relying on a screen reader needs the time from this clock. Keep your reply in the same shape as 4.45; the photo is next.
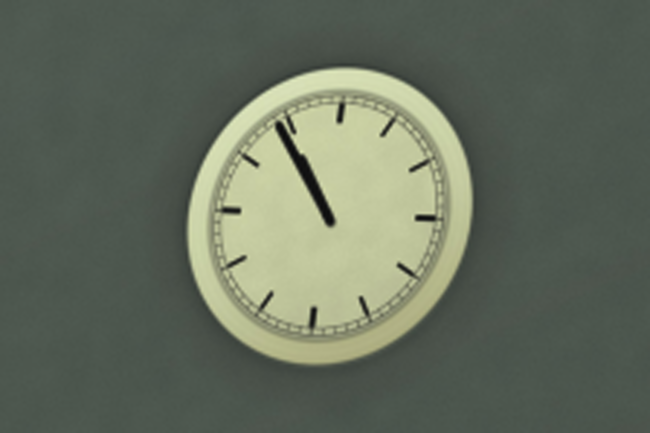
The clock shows 10.54
